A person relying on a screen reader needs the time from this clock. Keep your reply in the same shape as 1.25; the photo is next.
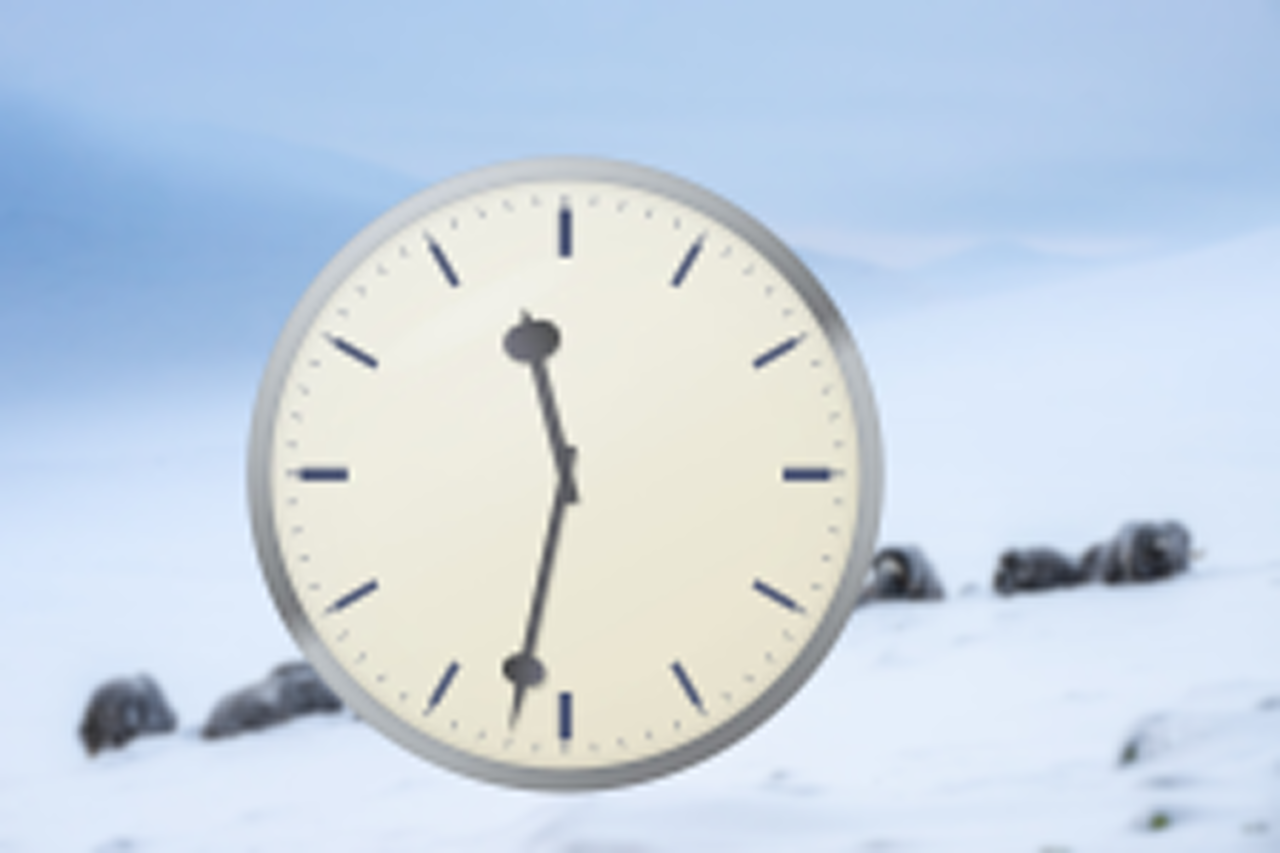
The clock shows 11.32
